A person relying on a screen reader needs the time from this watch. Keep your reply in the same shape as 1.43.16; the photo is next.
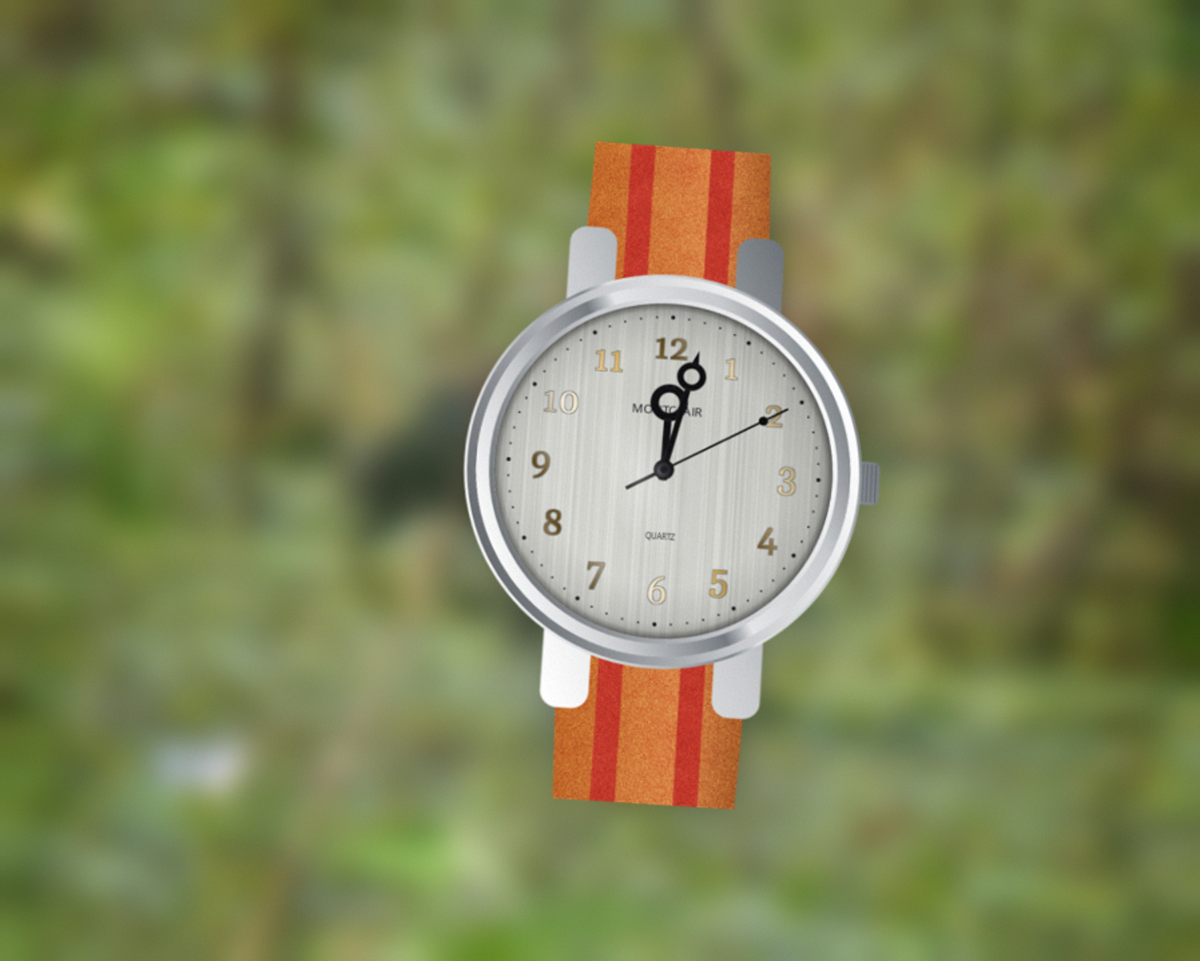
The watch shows 12.02.10
